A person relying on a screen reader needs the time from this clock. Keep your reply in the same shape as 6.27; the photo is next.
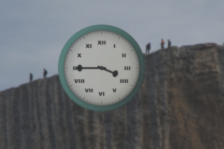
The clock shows 3.45
